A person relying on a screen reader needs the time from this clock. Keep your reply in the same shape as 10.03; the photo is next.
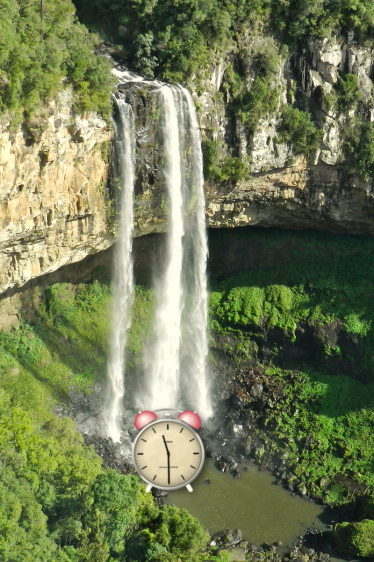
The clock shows 11.30
